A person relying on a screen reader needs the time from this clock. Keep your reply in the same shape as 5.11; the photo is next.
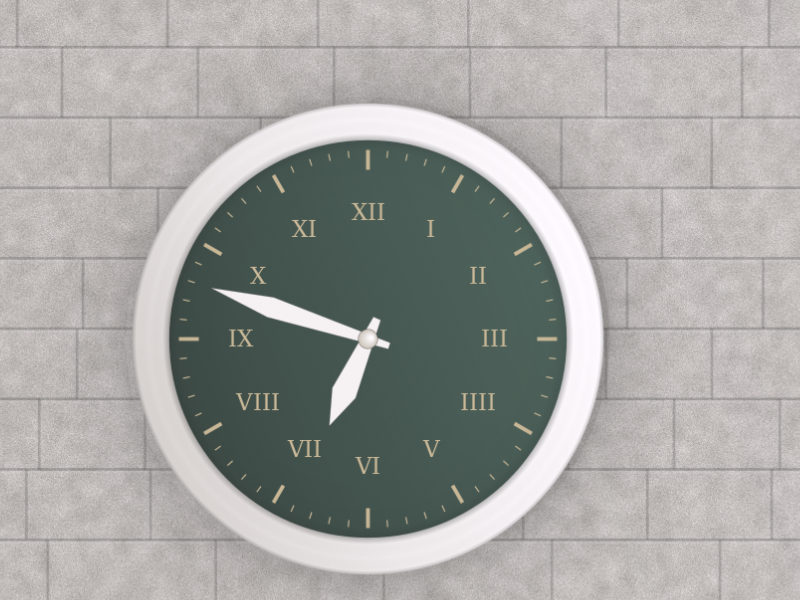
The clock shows 6.48
